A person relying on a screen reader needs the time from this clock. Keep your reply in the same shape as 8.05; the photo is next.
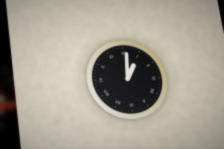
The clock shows 1.01
